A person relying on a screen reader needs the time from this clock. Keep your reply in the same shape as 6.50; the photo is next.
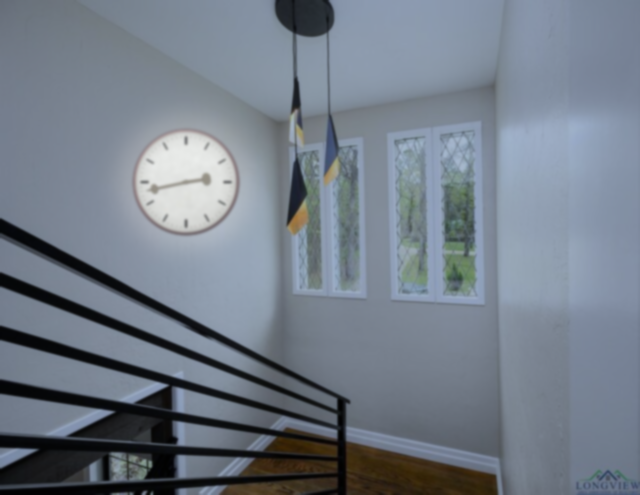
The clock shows 2.43
